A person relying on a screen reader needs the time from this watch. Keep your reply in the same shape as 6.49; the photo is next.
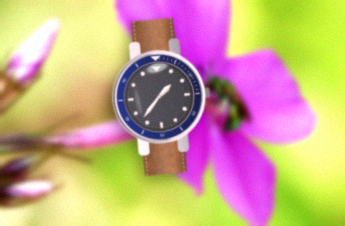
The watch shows 1.37
